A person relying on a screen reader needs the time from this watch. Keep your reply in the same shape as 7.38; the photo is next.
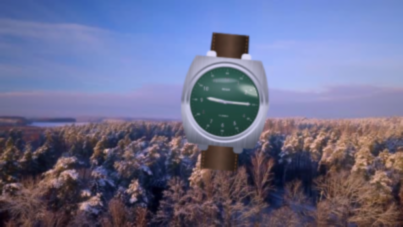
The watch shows 9.15
